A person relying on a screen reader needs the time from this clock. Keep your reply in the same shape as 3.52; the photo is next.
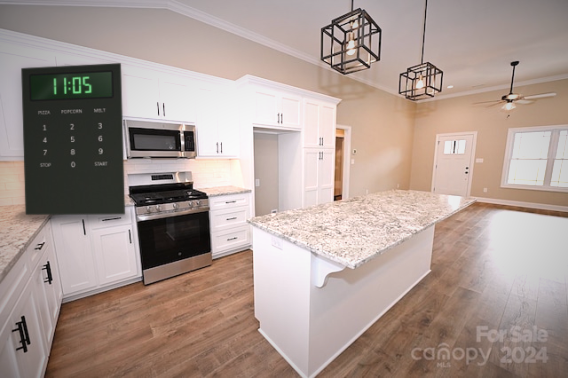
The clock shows 11.05
